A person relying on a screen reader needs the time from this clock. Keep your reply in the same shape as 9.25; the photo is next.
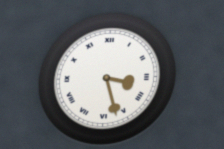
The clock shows 3.27
